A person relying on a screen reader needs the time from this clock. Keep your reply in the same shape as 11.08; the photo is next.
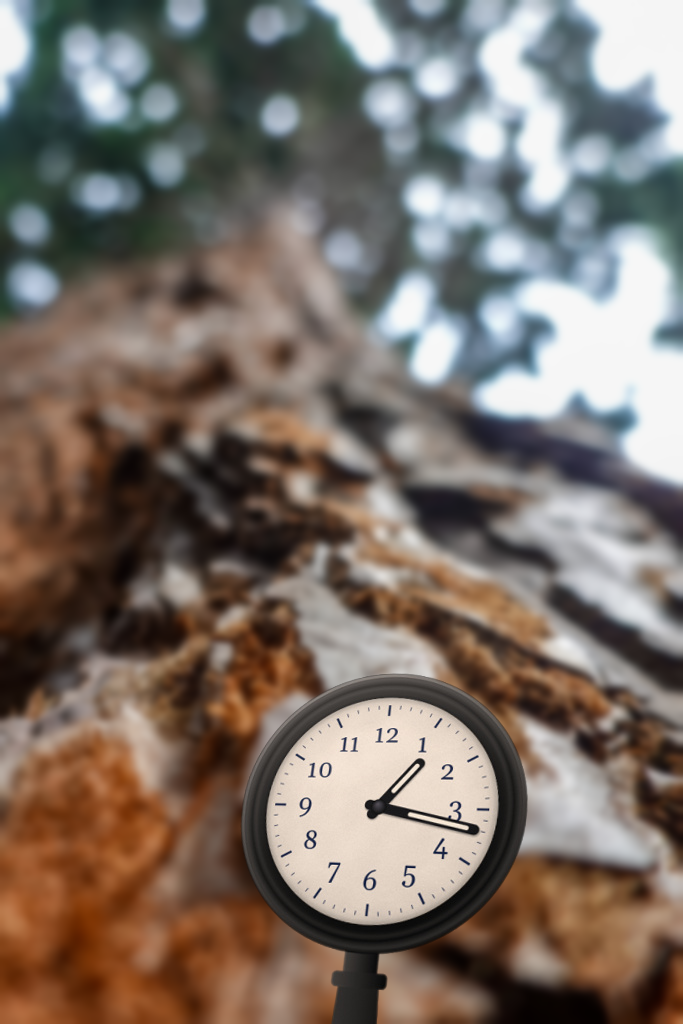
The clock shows 1.17
